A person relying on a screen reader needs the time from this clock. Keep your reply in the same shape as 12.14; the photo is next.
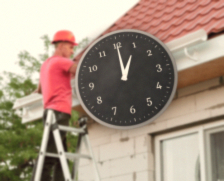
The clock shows 1.00
